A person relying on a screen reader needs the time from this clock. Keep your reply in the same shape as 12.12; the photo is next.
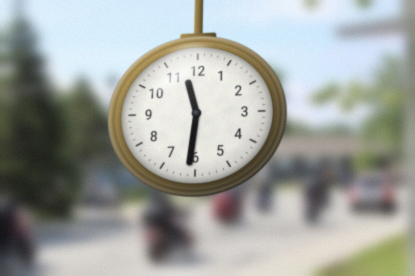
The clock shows 11.31
